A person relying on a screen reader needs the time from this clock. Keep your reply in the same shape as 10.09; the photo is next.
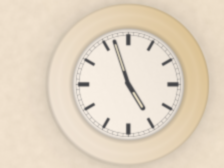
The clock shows 4.57
